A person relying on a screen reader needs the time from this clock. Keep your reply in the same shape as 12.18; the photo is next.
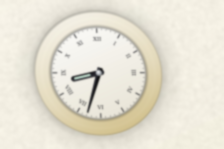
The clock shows 8.33
